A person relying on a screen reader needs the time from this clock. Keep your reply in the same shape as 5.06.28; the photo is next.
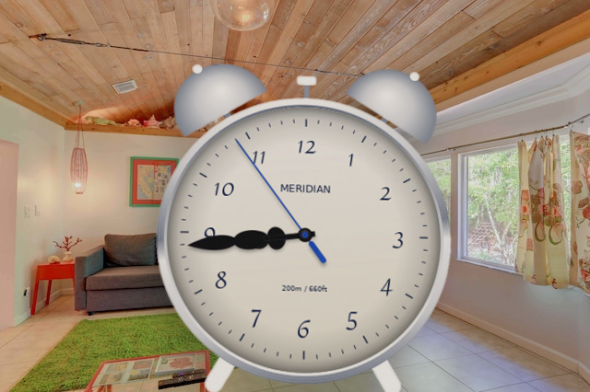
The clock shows 8.43.54
